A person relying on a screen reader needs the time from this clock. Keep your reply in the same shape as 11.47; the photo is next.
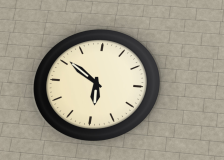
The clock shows 5.51
